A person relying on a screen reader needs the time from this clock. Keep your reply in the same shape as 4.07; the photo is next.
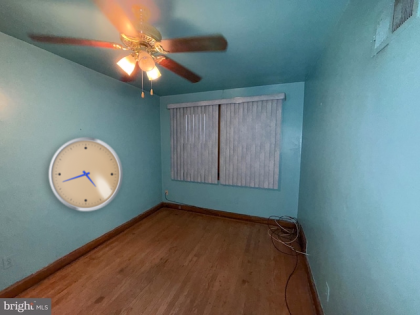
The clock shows 4.42
